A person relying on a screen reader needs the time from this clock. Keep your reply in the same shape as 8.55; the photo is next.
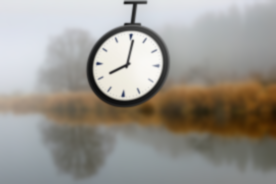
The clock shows 8.01
